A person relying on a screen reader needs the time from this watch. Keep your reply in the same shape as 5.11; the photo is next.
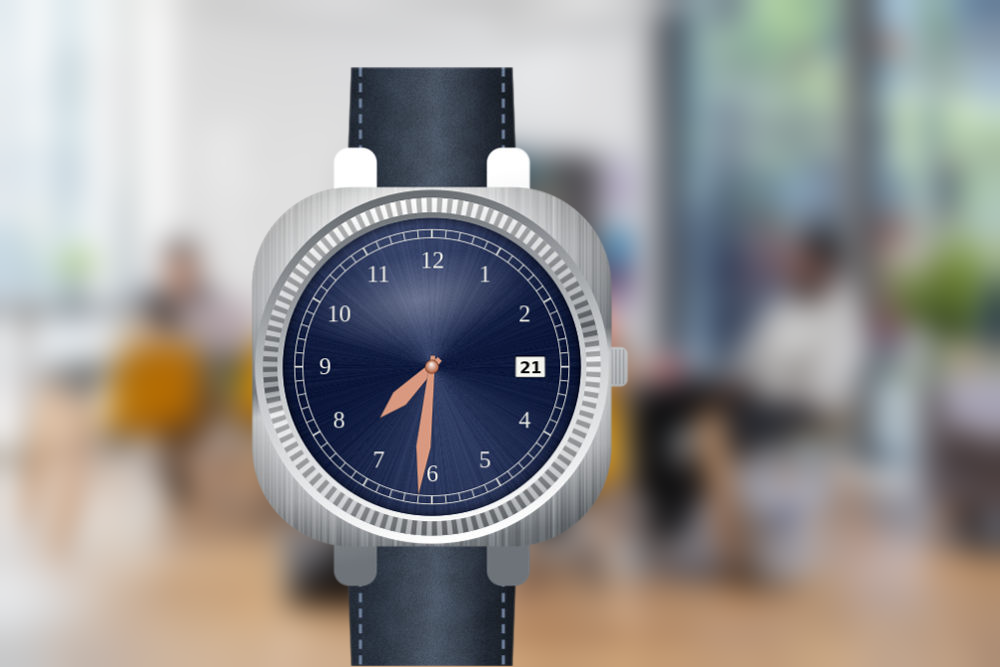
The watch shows 7.31
